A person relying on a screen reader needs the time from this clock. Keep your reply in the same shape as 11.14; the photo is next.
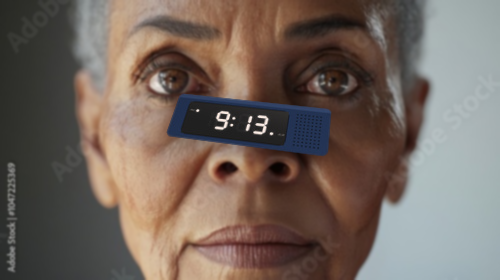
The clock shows 9.13
